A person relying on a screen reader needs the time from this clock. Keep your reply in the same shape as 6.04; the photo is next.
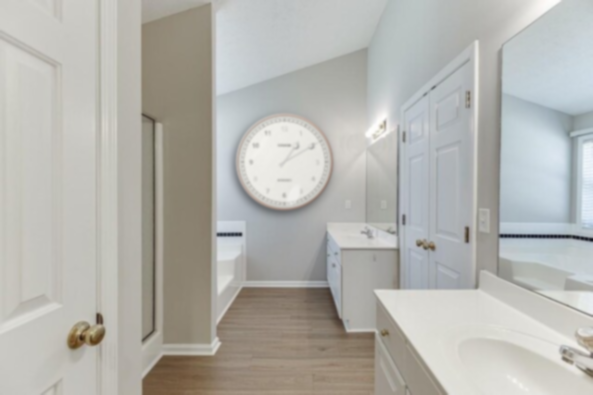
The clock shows 1.10
